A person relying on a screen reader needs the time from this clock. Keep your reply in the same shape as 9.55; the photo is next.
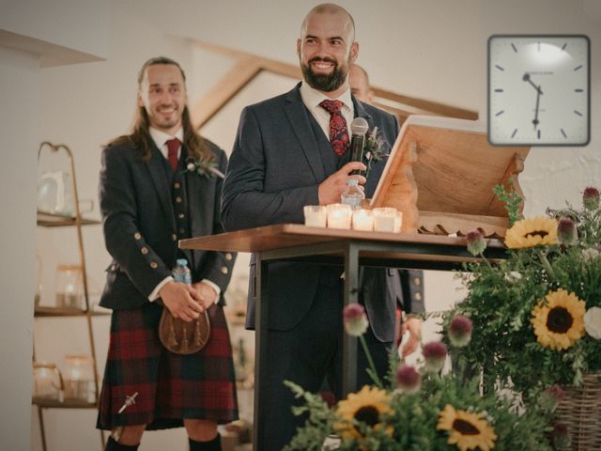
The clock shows 10.31
